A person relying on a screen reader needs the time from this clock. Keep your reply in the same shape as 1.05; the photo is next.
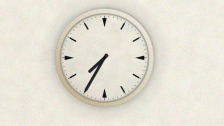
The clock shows 7.35
